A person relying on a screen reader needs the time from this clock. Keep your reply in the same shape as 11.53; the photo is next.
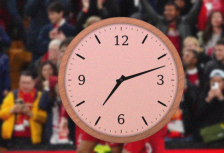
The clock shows 7.12
